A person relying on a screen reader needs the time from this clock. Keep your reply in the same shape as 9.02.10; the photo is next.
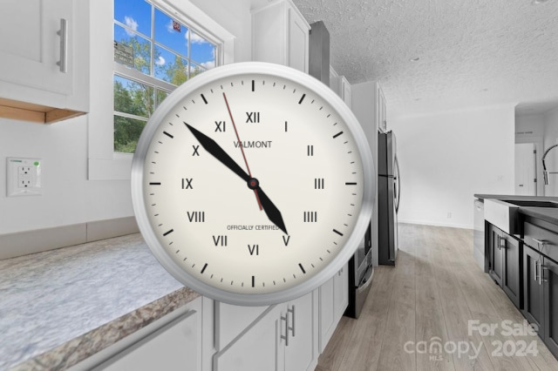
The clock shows 4.51.57
